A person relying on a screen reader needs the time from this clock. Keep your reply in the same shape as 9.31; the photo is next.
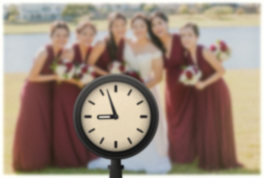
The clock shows 8.57
